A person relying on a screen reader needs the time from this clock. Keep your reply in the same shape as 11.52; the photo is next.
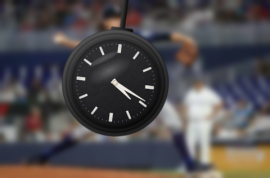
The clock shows 4.19
